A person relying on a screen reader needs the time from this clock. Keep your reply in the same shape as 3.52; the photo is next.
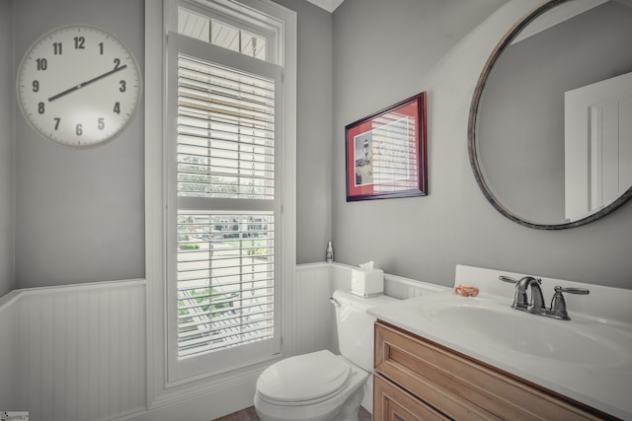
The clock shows 8.11
